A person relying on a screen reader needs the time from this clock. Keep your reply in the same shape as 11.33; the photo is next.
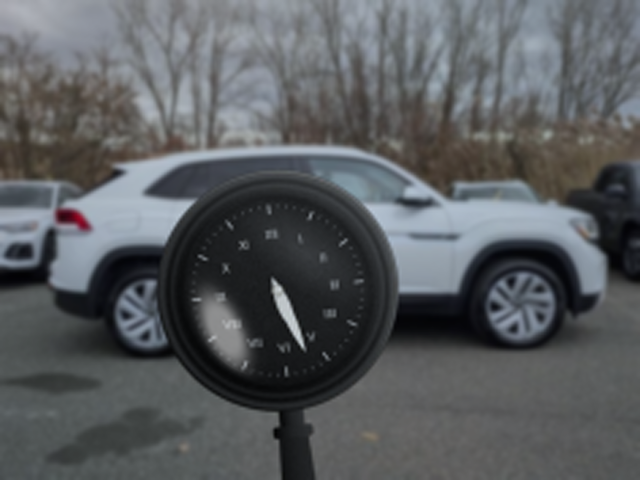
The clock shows 5.27
